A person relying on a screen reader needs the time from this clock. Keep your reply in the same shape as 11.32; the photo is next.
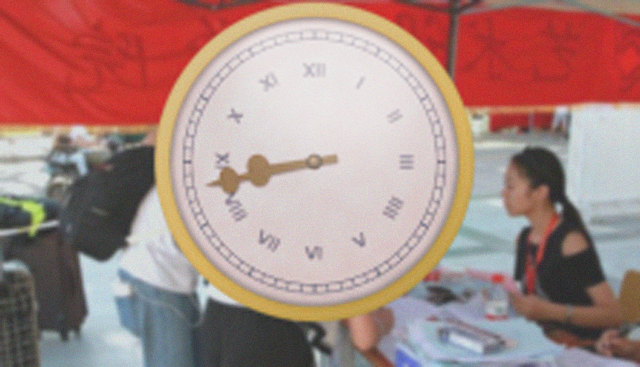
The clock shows 8.43
